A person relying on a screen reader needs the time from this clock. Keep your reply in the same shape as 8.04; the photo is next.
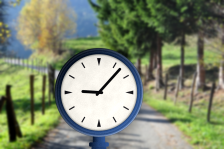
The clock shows 9.07
